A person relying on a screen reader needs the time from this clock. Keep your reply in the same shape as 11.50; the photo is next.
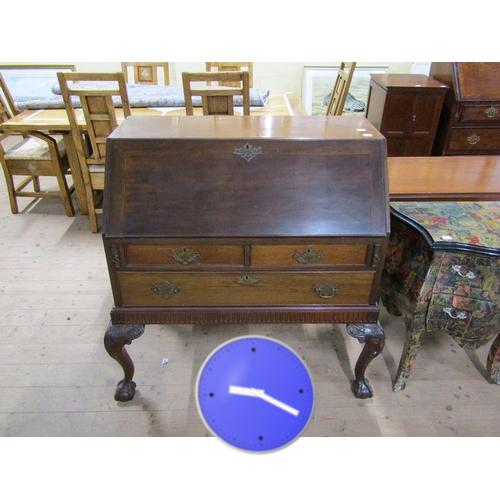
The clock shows 9.20
